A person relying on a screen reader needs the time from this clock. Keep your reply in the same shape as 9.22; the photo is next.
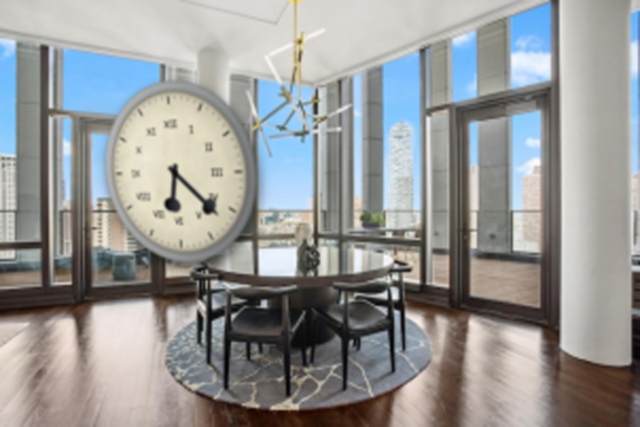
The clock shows 6.22
